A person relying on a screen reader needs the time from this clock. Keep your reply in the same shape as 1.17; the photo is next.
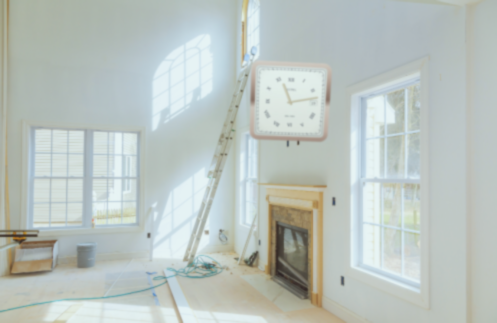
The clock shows 11.13
